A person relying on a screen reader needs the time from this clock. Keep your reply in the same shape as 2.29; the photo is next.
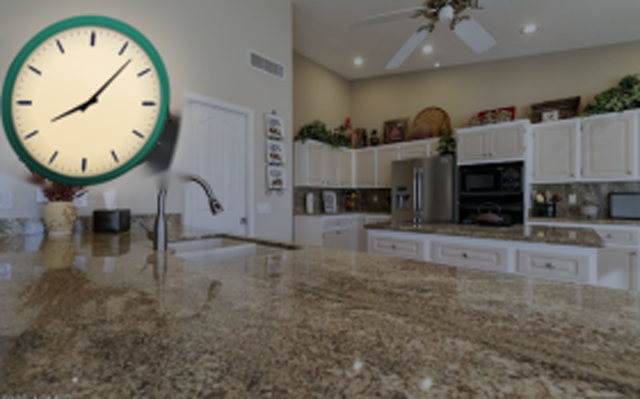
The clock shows 8.07
